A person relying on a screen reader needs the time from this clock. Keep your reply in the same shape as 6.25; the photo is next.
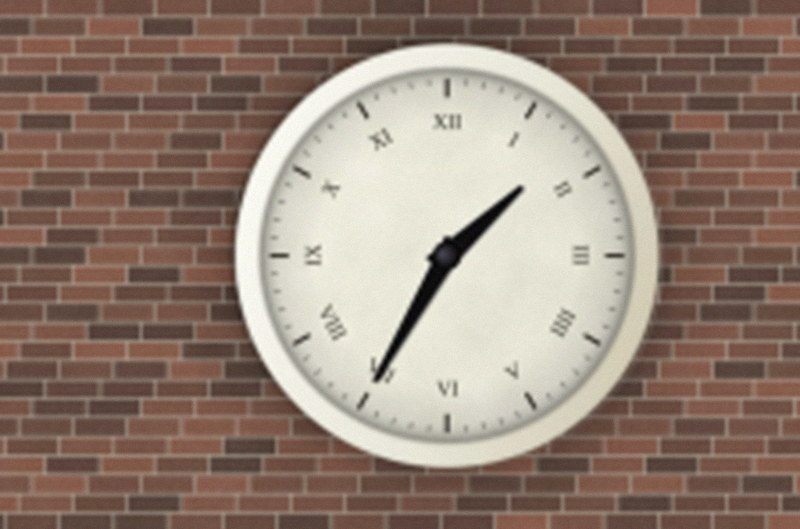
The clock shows 1.35
